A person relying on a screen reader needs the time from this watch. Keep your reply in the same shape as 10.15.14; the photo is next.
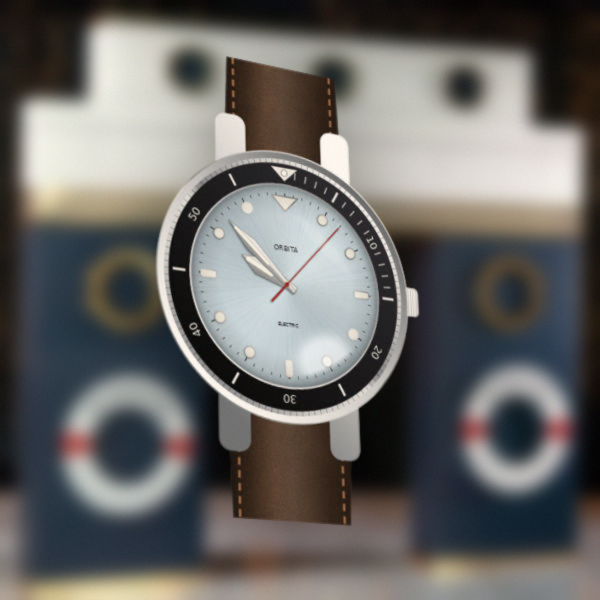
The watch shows 9.52.07
